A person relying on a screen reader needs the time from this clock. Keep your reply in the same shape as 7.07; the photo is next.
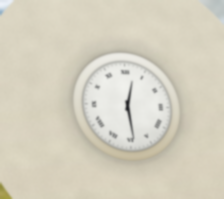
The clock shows 12.29
